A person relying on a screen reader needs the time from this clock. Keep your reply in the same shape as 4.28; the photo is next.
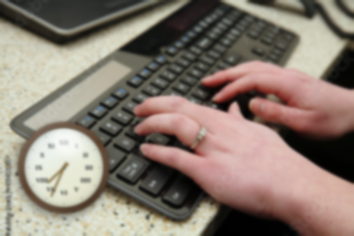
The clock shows 7.34
